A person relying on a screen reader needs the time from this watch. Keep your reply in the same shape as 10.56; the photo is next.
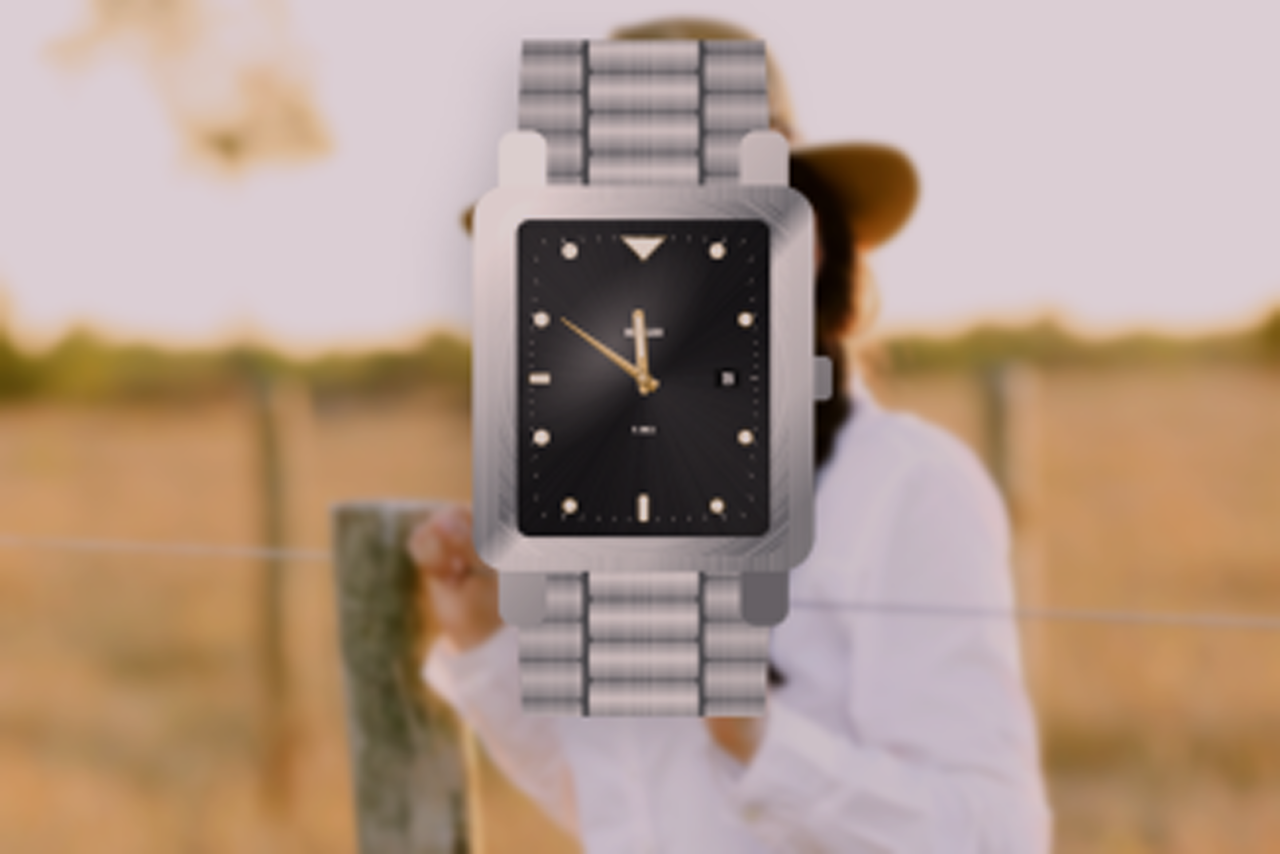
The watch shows 11.51
